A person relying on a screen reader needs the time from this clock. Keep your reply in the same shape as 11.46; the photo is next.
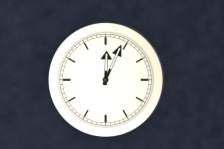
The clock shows 12.04
